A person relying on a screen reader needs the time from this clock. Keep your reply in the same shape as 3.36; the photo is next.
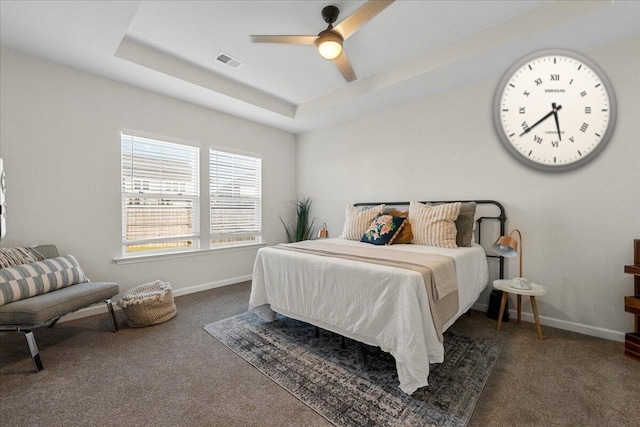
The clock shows 5.39
